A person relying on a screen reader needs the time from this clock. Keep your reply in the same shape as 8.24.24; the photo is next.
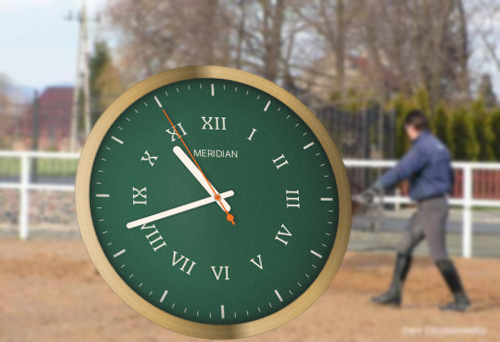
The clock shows 10.41.55
